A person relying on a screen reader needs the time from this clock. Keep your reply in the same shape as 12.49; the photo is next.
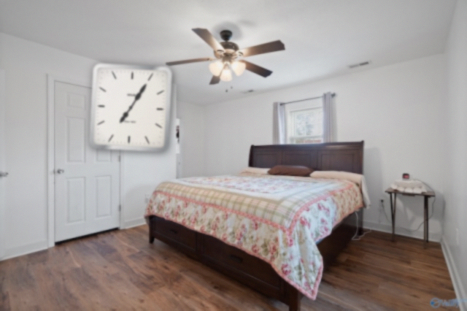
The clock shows 7.05
